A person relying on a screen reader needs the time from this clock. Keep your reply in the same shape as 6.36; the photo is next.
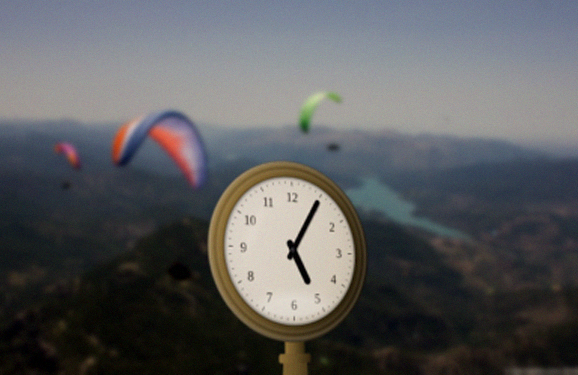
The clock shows 5.05
